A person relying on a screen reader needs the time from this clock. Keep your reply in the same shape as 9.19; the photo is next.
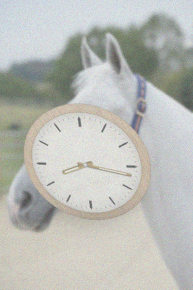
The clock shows 8.17
